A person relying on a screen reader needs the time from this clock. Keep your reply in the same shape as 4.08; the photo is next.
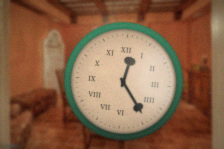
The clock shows 12.24
